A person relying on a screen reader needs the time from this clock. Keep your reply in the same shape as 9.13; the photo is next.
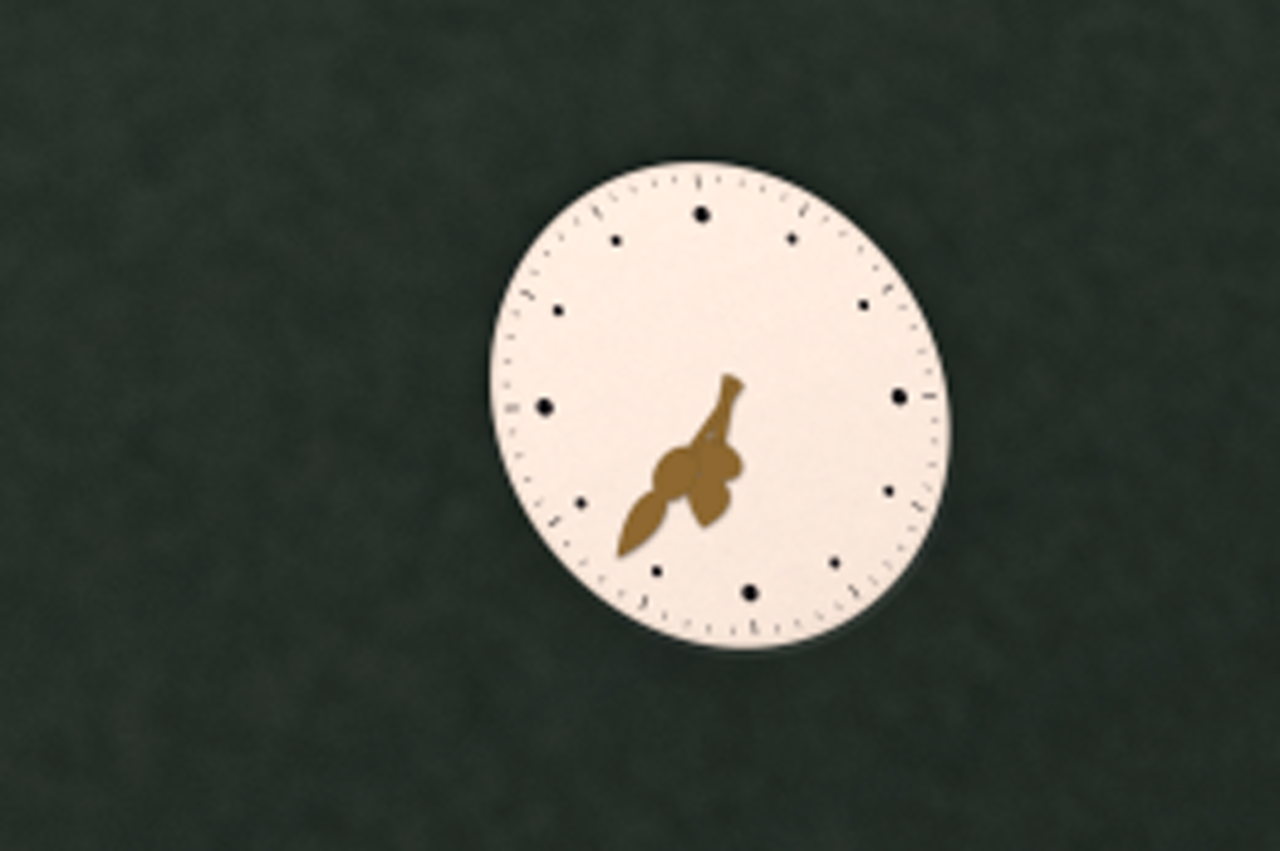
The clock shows 6.37
